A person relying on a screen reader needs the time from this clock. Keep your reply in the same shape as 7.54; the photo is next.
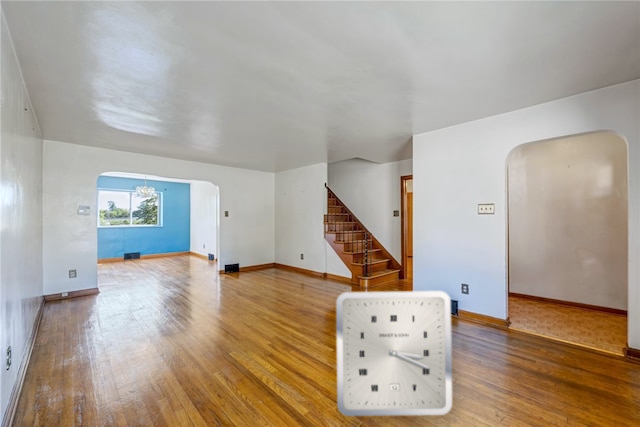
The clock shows 3.19
